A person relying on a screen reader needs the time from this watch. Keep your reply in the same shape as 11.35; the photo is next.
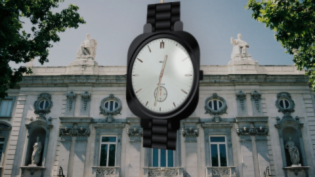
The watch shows 12.32
